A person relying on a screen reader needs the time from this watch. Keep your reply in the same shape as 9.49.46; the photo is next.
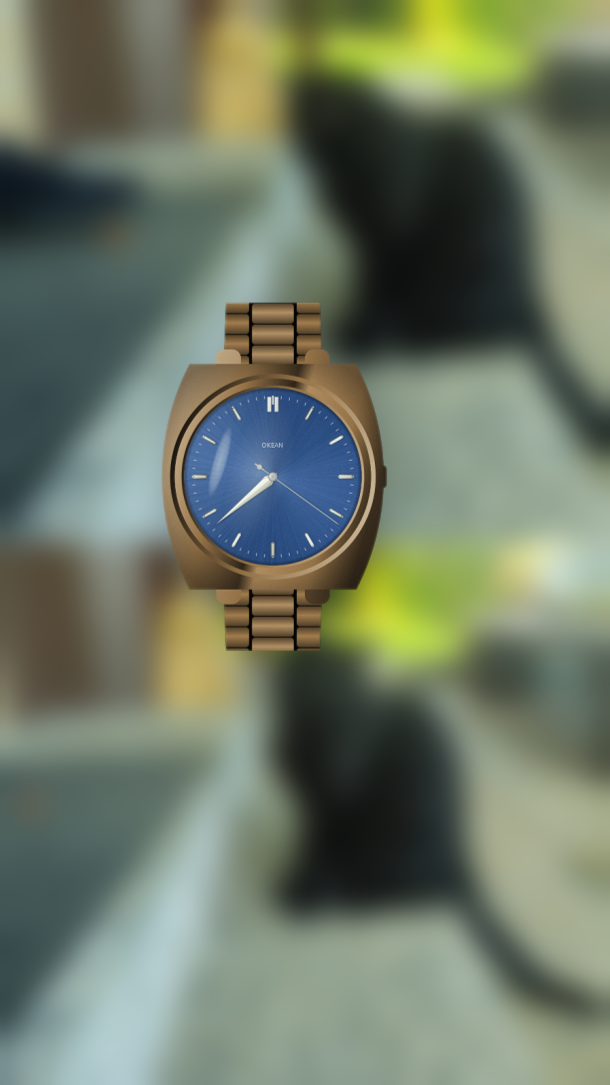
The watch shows 7.38.21
